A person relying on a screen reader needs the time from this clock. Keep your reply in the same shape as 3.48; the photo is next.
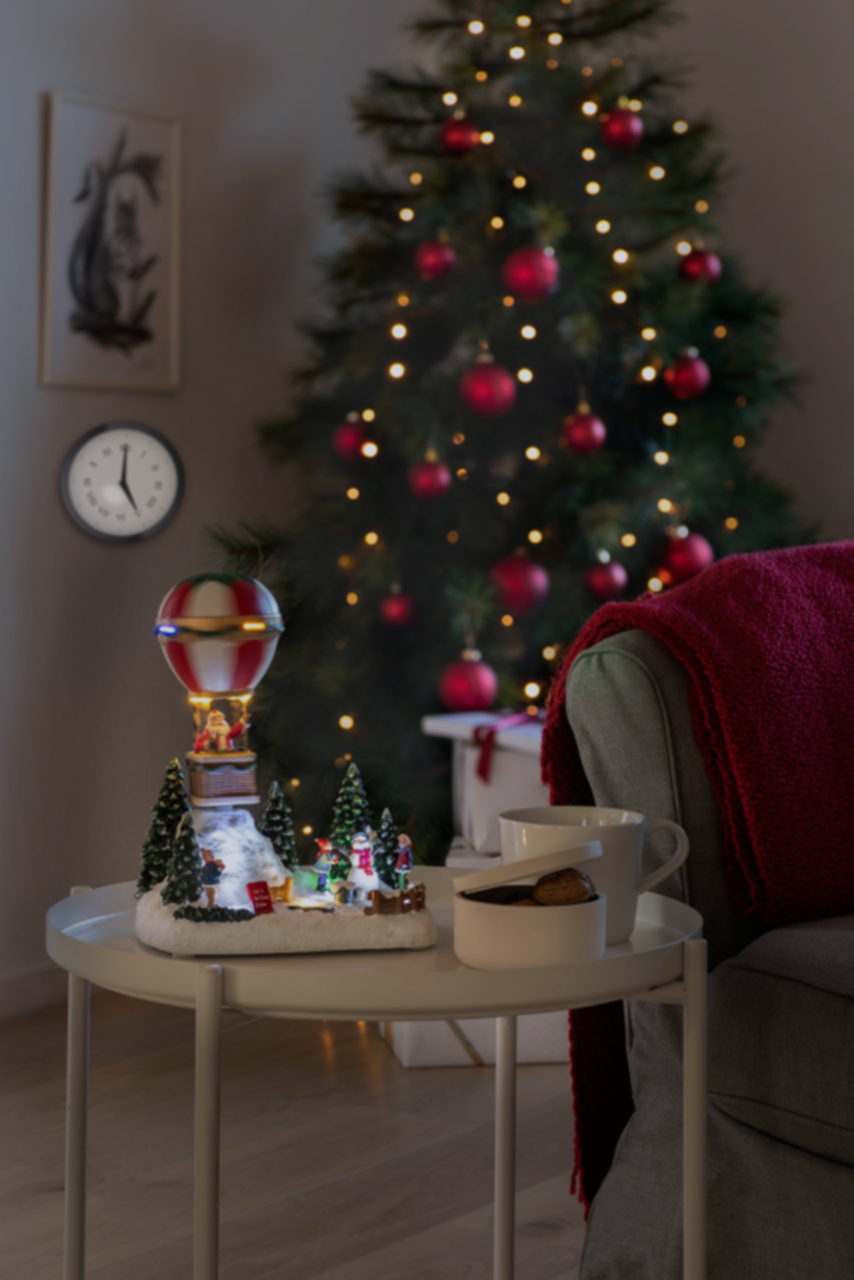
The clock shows 5.00
